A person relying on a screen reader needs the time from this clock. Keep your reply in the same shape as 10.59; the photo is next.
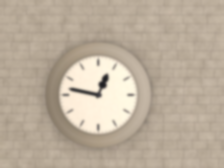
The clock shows 12.47
